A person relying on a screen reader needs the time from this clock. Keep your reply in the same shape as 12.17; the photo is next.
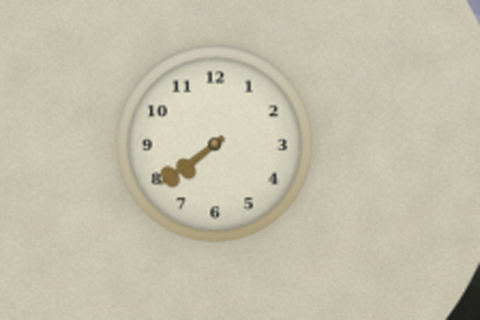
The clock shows 7.39
